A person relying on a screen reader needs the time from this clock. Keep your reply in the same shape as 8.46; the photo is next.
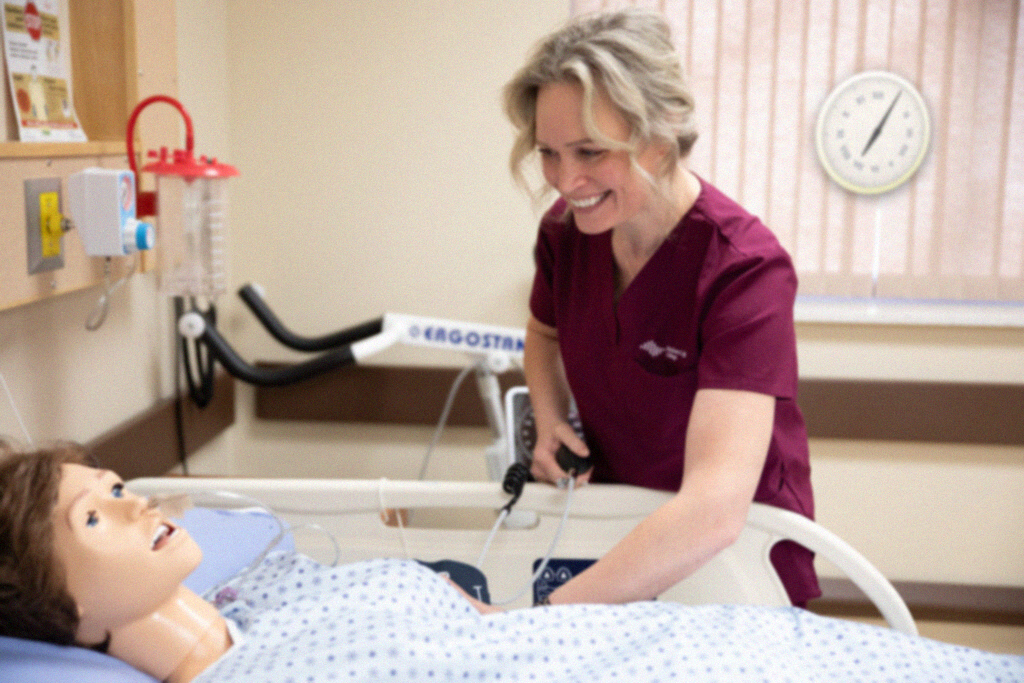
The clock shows 7.05
